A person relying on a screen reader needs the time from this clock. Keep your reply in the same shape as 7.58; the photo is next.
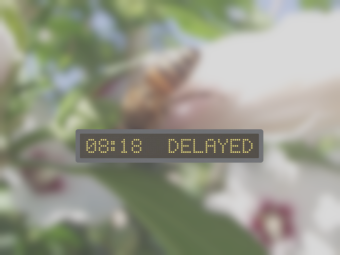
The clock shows 8.18
